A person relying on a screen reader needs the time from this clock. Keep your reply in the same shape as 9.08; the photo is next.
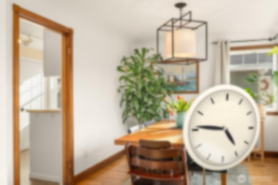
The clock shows 4.46
